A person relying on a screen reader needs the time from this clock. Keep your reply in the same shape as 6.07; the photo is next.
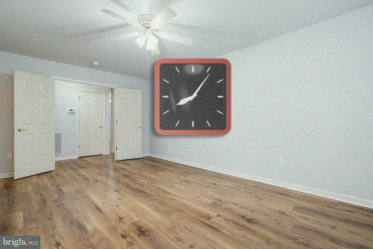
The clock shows 8.06
